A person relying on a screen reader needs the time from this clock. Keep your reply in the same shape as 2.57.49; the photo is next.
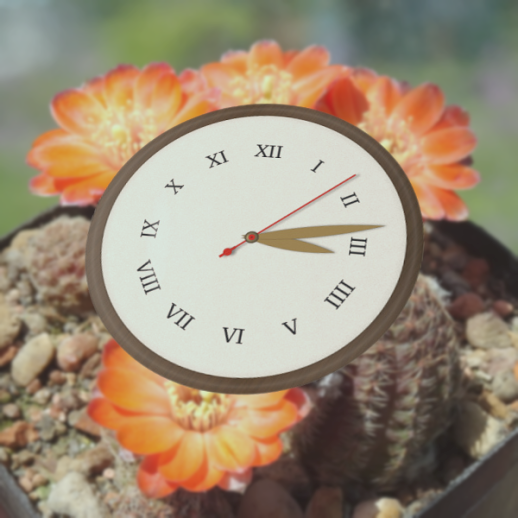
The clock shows 3.13.08
